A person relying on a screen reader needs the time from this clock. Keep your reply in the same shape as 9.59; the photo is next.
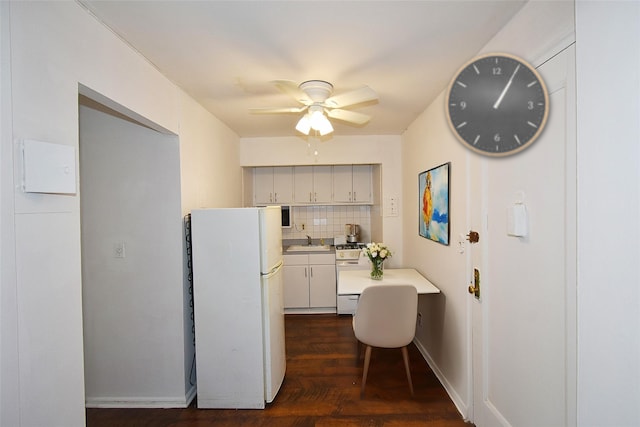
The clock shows 1.05
